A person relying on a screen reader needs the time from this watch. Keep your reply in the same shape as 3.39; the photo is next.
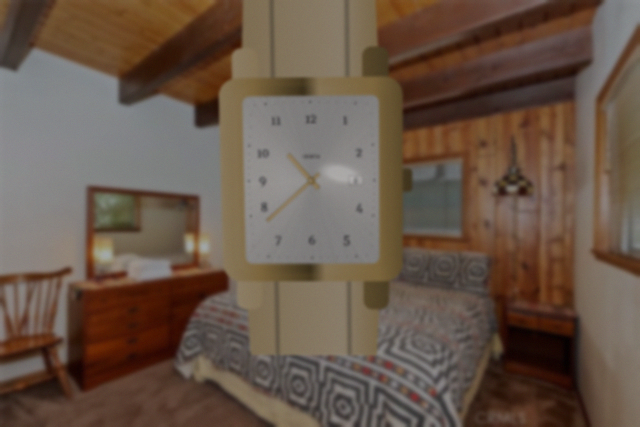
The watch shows 10.38
